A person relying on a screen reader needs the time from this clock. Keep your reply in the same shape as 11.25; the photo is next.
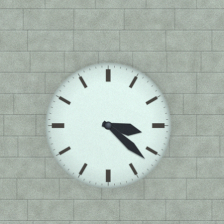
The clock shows 3.22
